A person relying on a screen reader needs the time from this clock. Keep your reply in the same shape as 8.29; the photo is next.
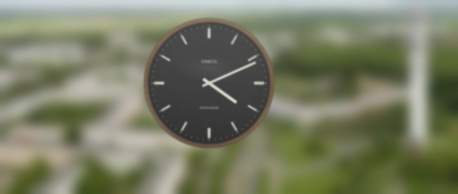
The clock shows 4.11
